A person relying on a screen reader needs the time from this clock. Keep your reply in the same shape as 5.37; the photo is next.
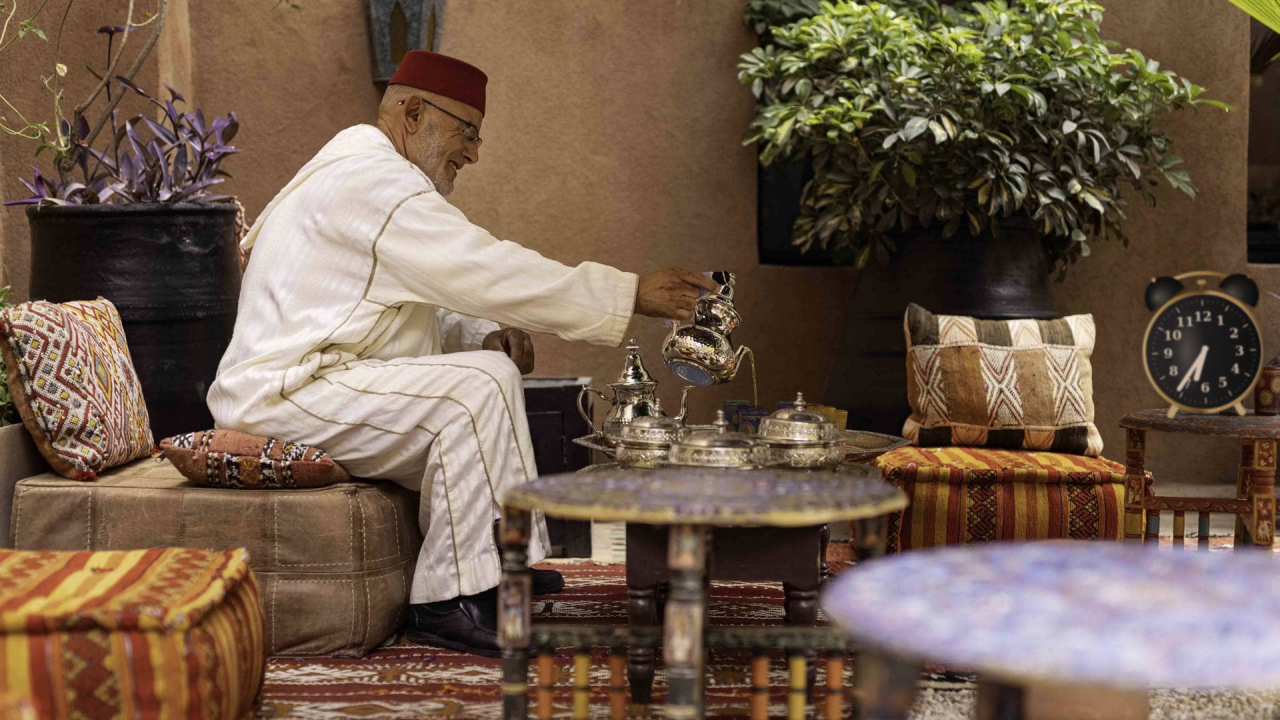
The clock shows 6.36
